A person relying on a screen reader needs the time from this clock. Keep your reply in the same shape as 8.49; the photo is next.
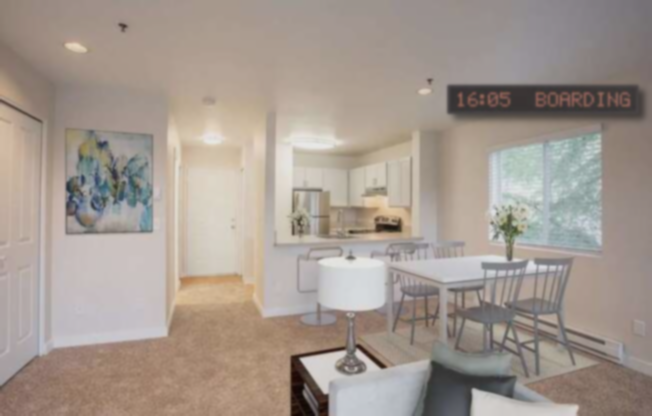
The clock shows 16.05
